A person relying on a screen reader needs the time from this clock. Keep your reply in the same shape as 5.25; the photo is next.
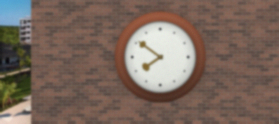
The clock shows 7.51
